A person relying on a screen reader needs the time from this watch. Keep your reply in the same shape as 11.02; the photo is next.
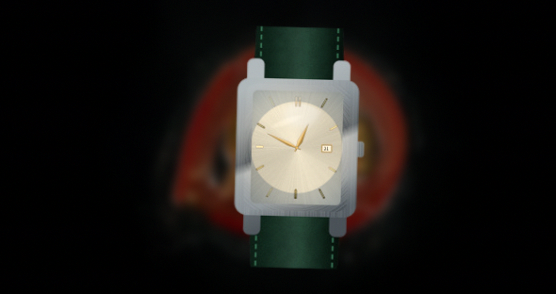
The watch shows 12.49
